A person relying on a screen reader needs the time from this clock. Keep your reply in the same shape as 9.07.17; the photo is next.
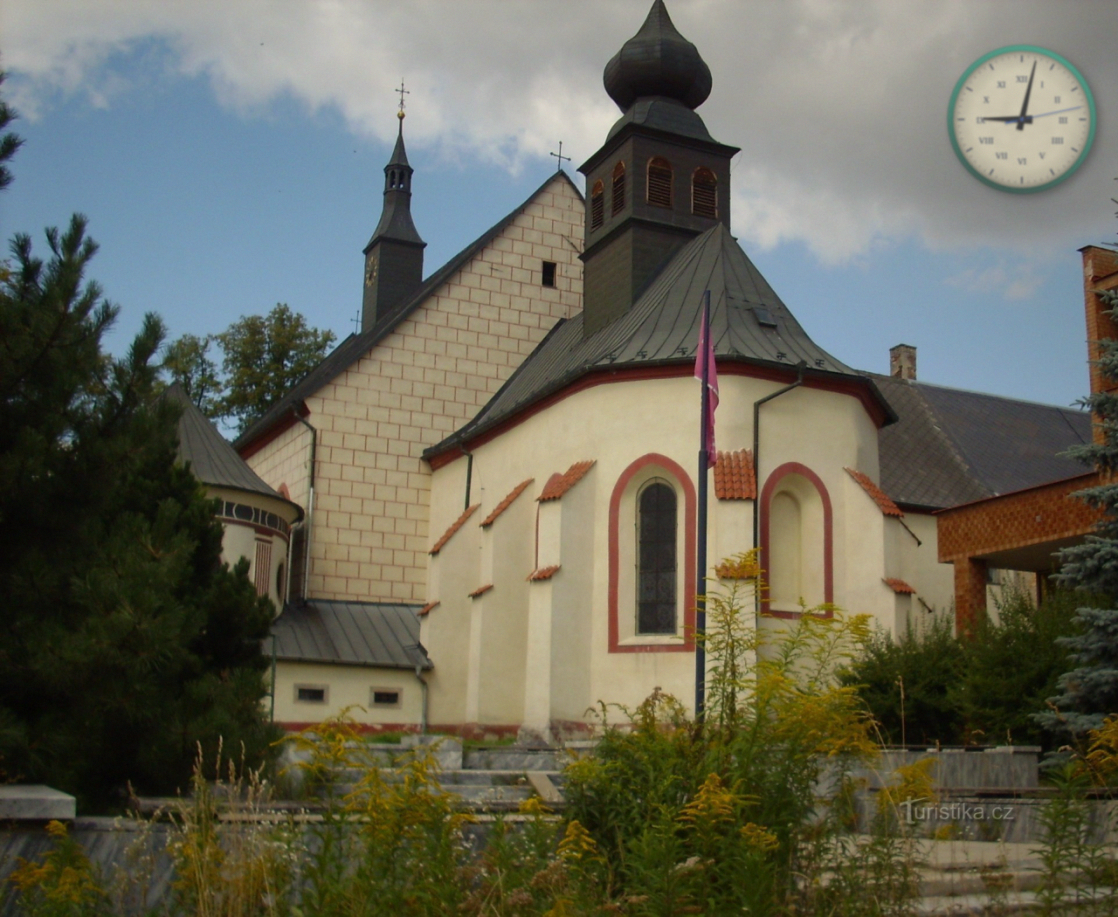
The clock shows 9.02.13
